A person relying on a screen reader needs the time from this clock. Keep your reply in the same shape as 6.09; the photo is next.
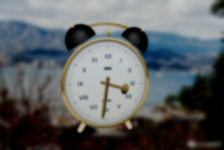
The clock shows 3.31
